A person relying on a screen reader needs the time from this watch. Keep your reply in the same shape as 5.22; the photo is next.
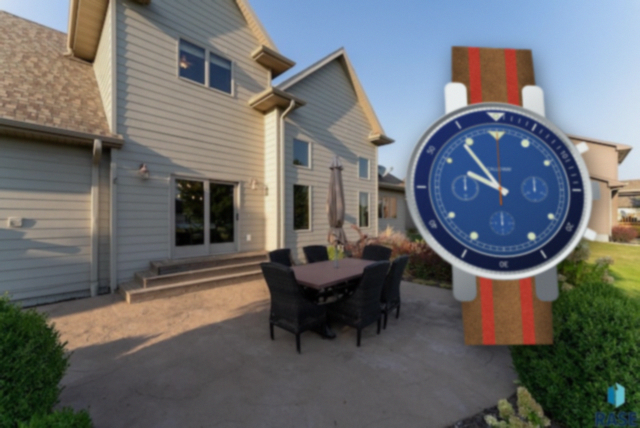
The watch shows 9.54
